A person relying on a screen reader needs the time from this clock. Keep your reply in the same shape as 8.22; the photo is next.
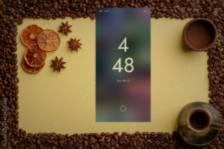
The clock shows 4.48
